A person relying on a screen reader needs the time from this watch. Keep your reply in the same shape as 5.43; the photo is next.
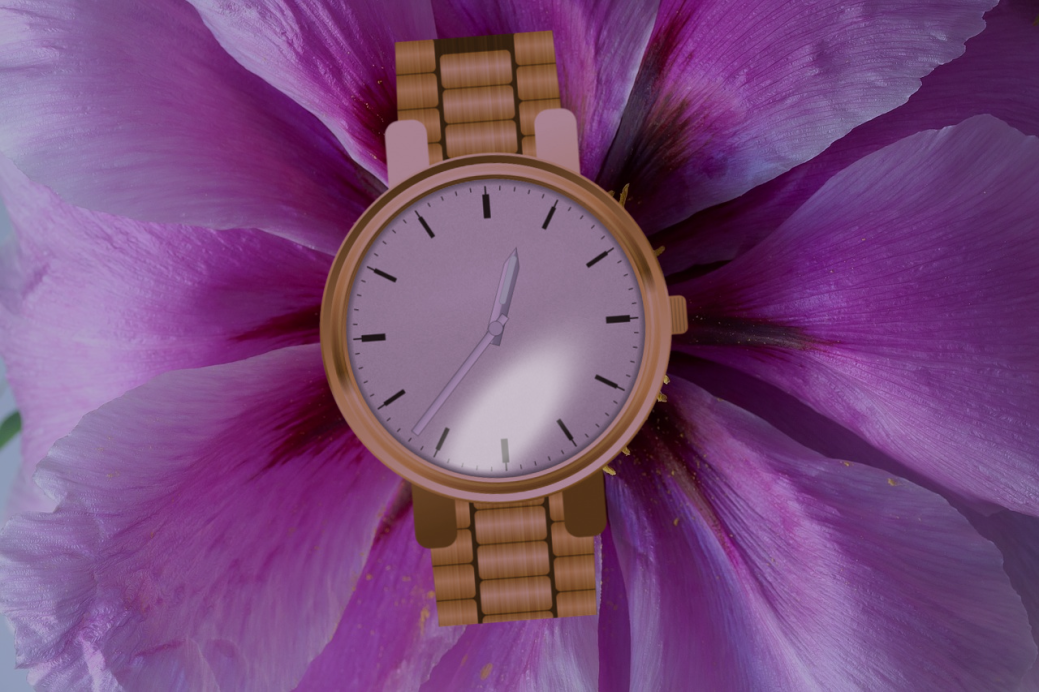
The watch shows 12.37
